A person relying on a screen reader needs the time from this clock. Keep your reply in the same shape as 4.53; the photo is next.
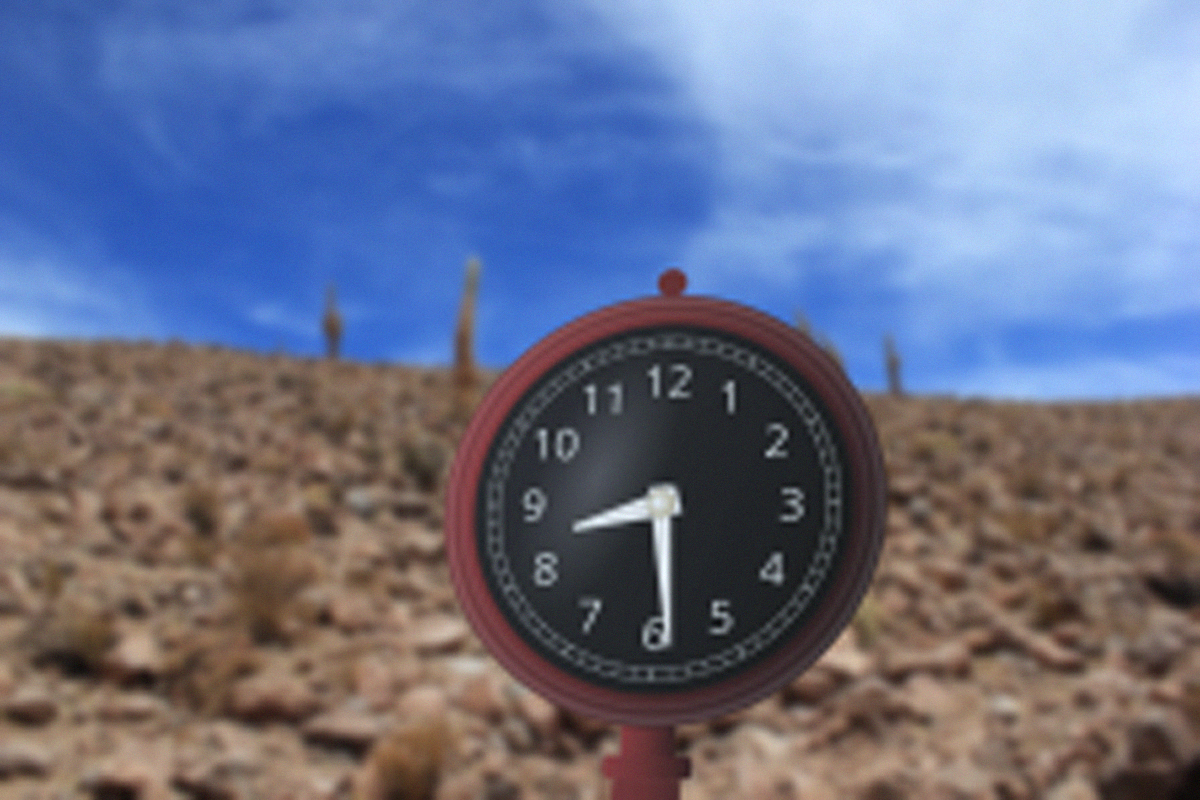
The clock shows 8.29
